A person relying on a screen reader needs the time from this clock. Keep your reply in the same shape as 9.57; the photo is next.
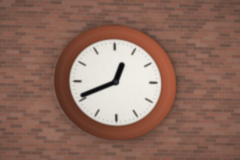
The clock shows 12.41
